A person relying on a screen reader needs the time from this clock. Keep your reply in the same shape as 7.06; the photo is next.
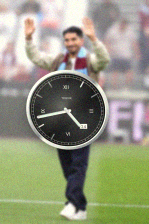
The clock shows 4.43
